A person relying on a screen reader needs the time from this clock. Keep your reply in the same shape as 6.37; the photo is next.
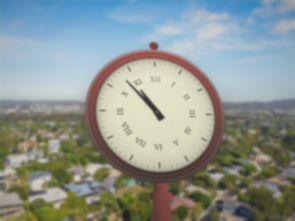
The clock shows 10.53
